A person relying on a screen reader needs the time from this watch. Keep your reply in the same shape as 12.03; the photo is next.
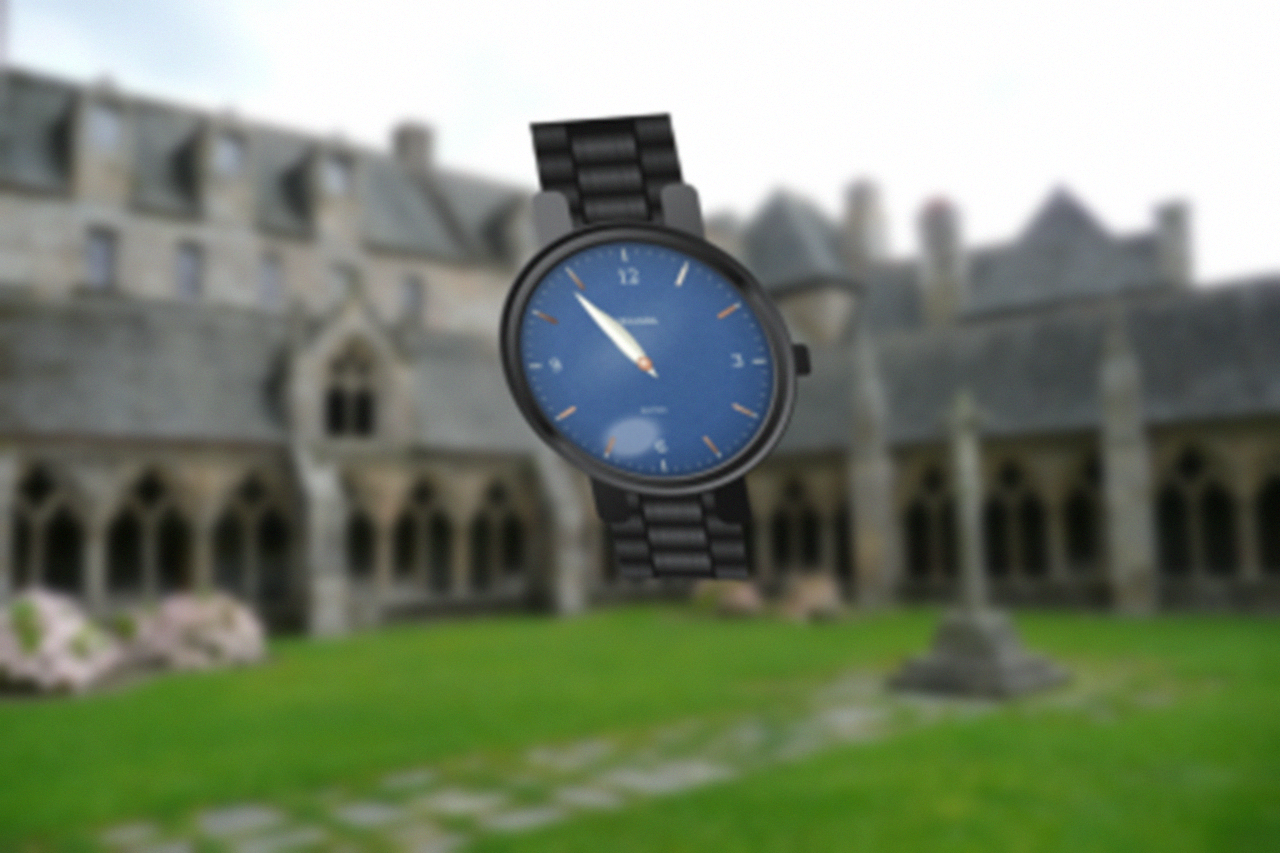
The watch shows 10.54
